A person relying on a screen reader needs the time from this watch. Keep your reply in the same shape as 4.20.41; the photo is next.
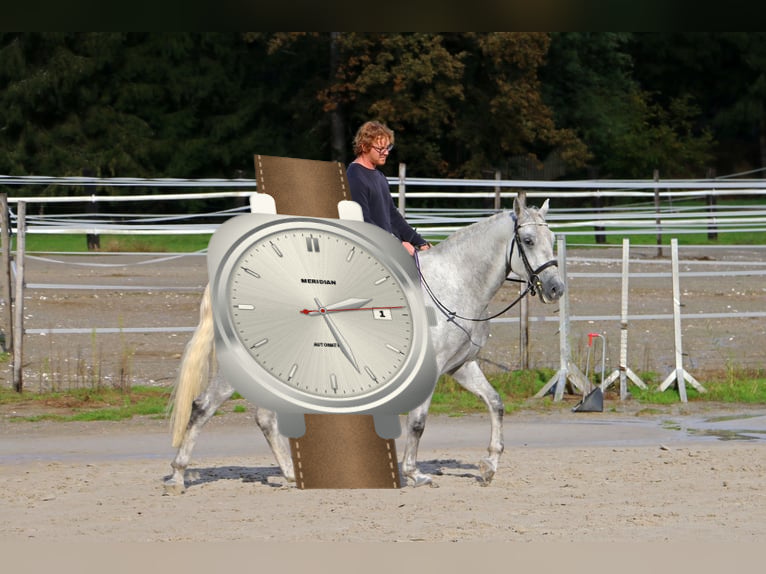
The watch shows 2.26.14
